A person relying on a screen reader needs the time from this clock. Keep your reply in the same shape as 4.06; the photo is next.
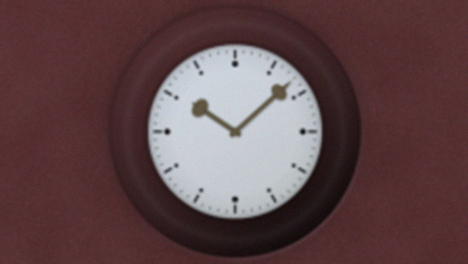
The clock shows 10.08
